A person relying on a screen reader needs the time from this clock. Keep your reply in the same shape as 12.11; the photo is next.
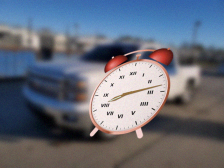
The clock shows 8.13
